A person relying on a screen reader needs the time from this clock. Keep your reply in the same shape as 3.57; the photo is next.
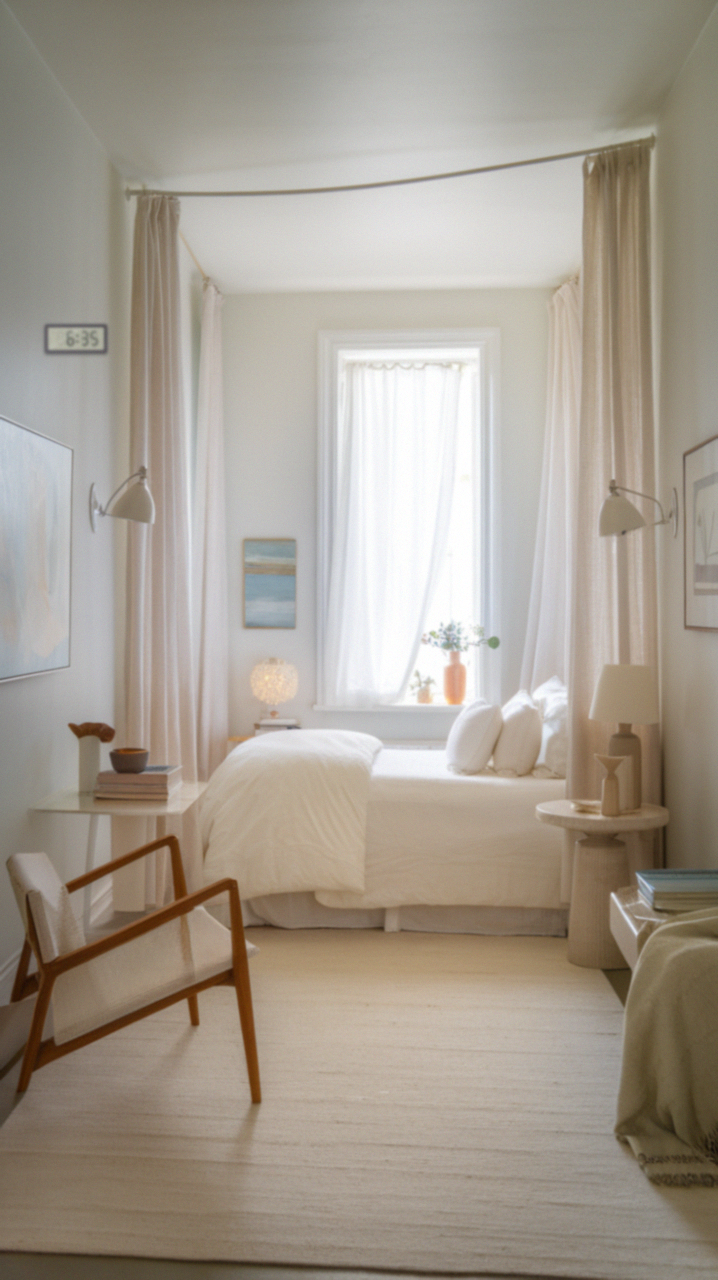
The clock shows 6.35
